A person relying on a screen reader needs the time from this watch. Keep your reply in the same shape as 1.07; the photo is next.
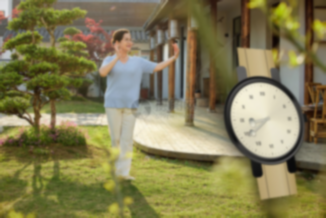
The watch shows 8.39
